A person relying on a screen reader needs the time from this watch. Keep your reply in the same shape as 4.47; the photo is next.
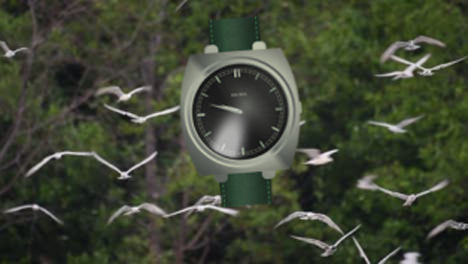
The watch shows 9.48
